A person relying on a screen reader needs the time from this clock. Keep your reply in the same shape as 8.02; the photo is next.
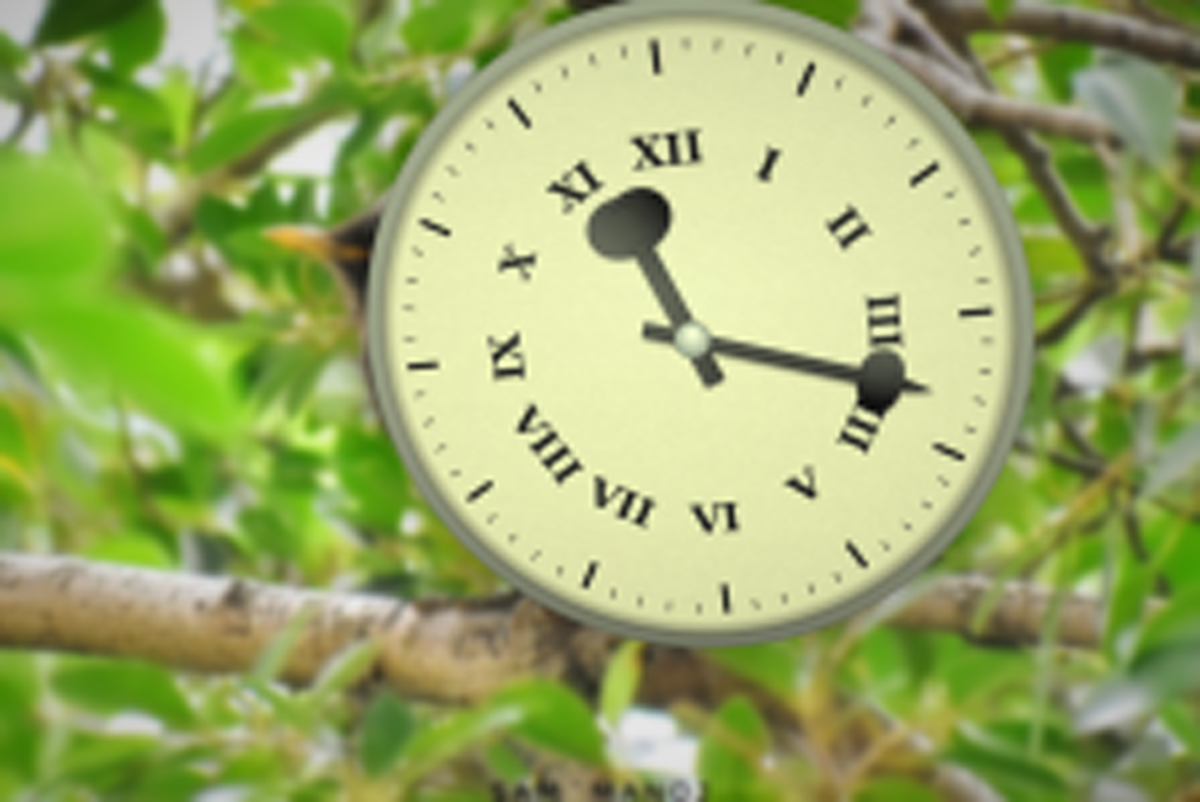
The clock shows 11.18
